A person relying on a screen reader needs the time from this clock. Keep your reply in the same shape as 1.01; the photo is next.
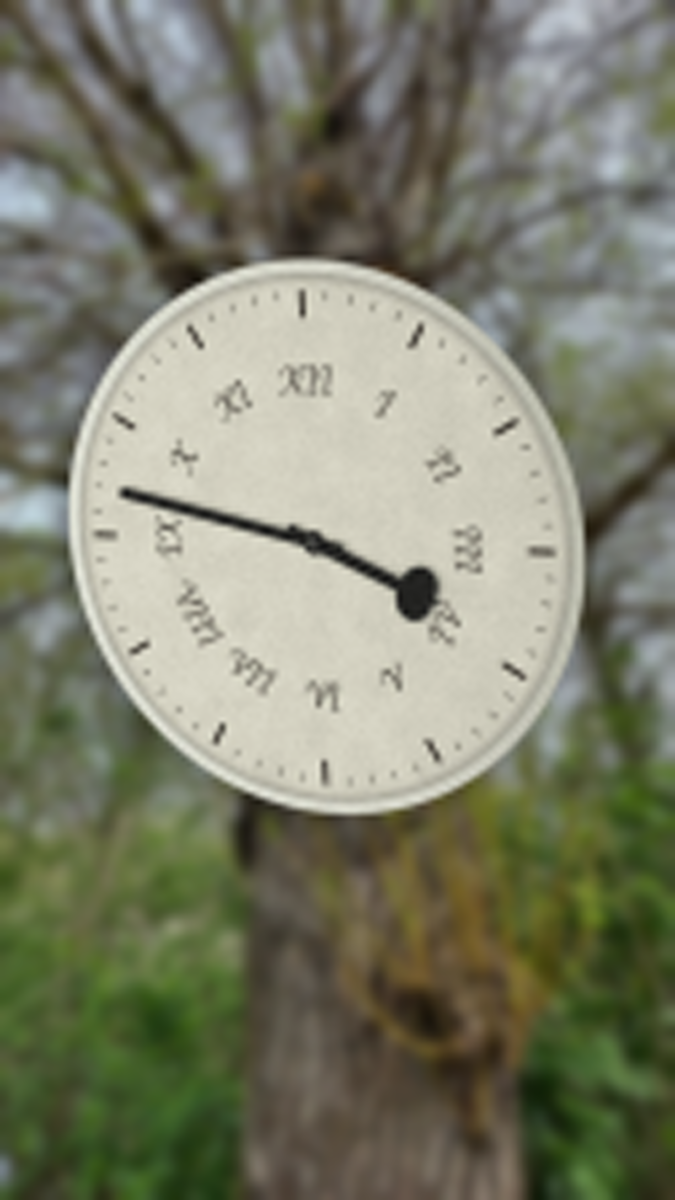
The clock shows 3.47
